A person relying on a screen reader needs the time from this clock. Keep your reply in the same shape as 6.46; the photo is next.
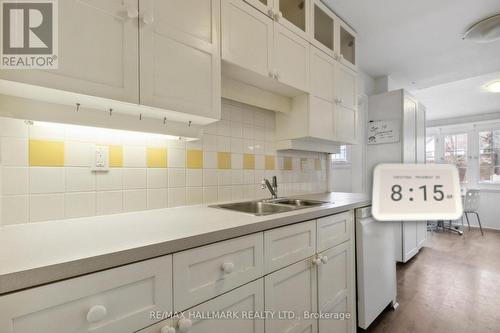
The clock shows 8.15
